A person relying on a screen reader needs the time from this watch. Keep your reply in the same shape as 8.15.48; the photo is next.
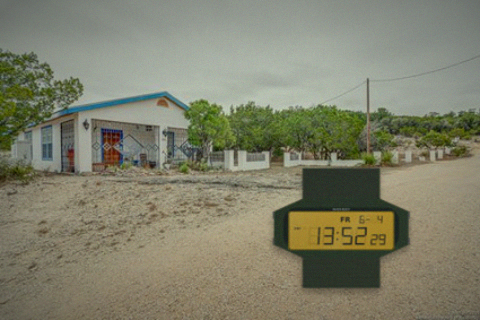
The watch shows 13.52.29
